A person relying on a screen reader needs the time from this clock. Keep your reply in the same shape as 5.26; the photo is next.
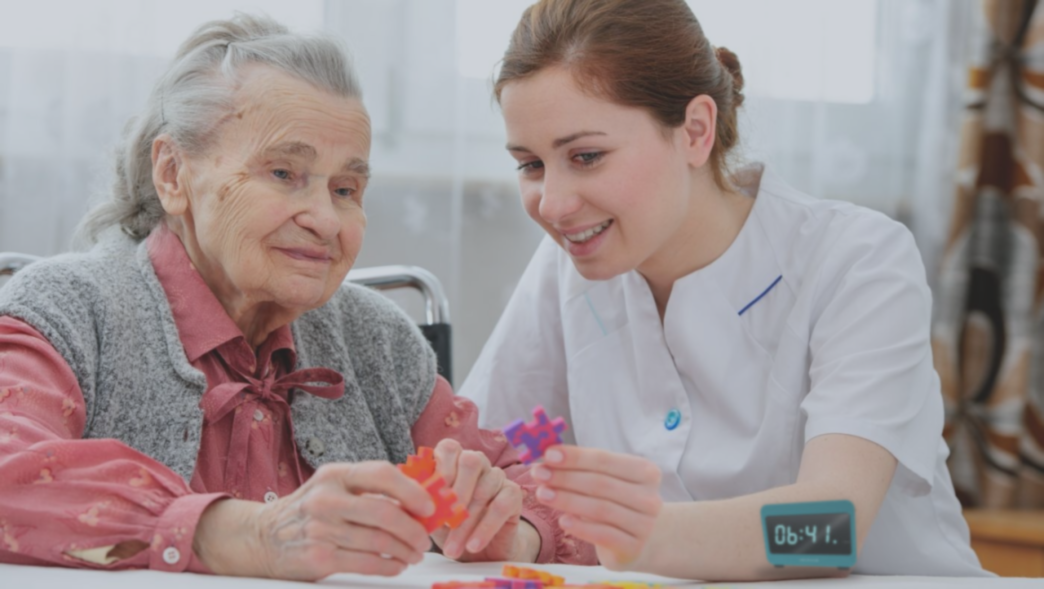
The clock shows 6.41
